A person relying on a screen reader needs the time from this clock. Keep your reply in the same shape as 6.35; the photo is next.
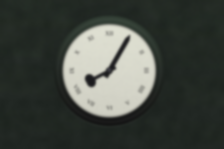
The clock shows 8.05
